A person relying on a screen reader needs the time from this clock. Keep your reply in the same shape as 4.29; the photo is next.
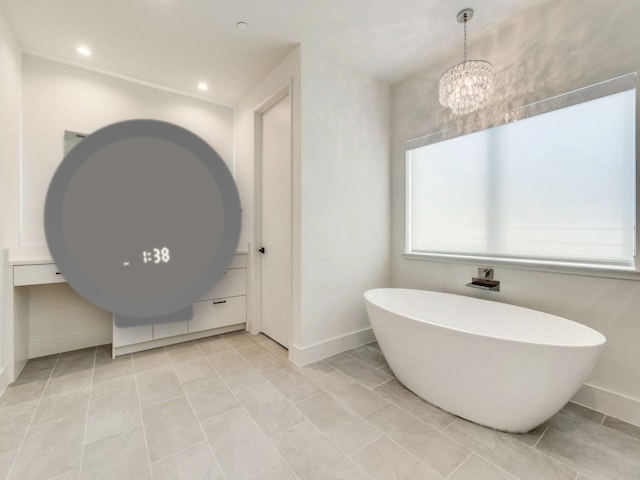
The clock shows 1.38
